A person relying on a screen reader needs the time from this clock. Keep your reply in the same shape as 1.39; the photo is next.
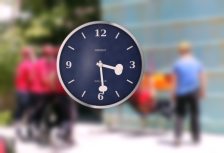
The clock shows 3.29
